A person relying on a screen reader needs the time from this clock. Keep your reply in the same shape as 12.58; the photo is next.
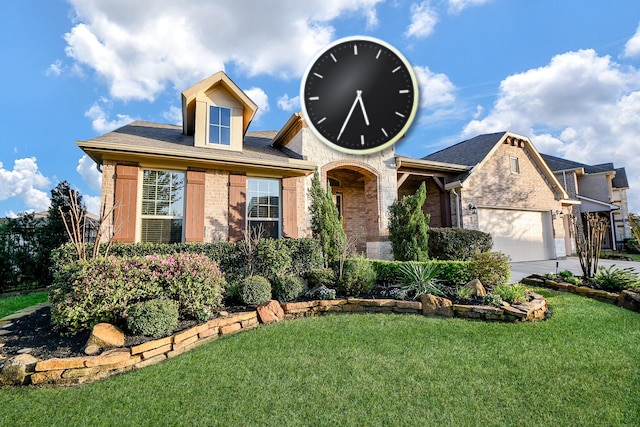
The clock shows 5.35
